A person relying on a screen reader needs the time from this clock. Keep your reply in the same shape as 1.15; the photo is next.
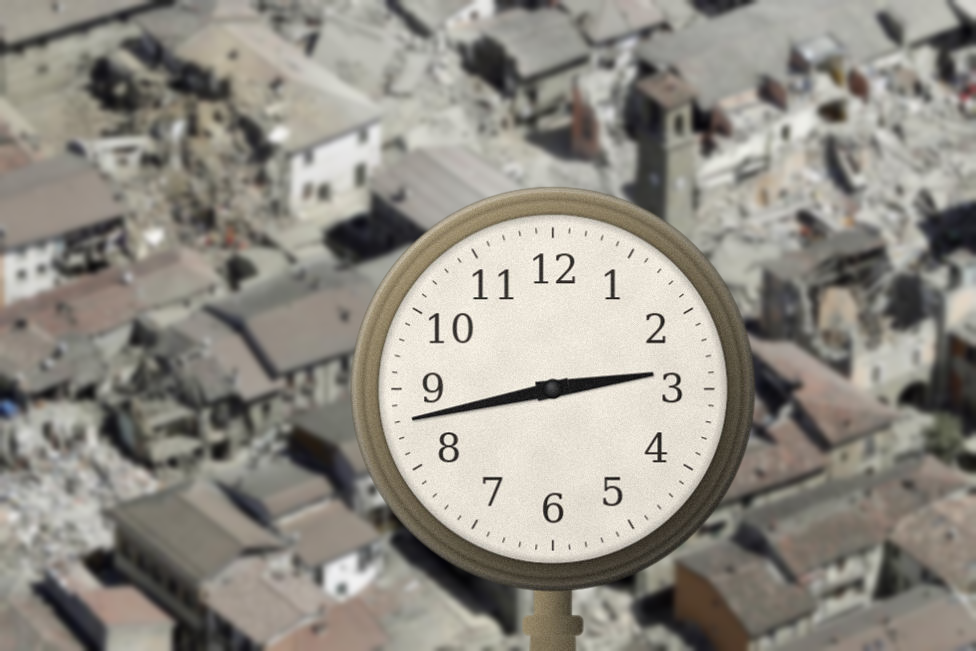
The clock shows 2.43
